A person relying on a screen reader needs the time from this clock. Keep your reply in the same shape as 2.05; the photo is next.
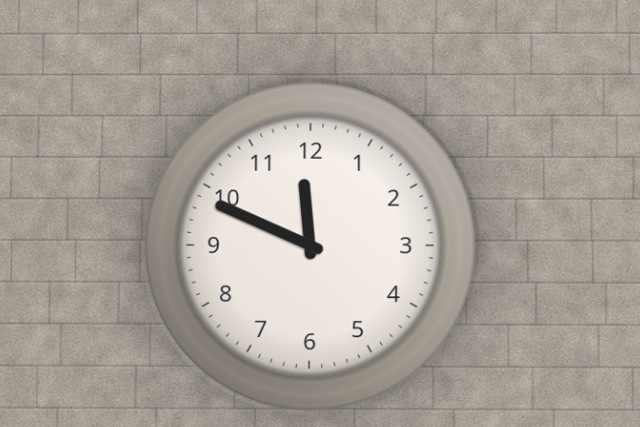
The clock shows 11.49
